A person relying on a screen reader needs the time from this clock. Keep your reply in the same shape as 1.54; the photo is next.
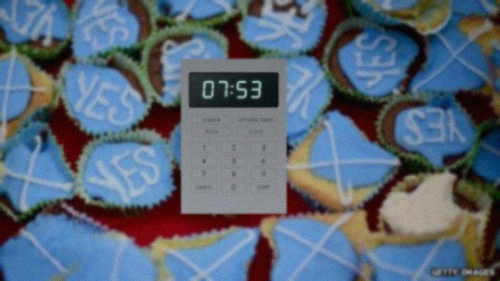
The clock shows 7.53
